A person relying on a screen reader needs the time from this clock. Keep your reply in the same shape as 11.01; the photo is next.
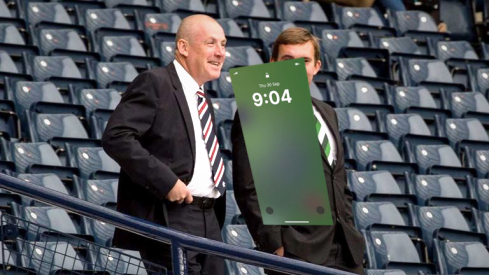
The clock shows 9.04
